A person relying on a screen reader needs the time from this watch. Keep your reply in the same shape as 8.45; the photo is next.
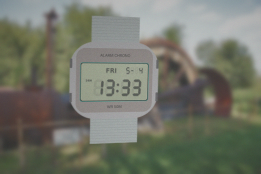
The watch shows 13.33
